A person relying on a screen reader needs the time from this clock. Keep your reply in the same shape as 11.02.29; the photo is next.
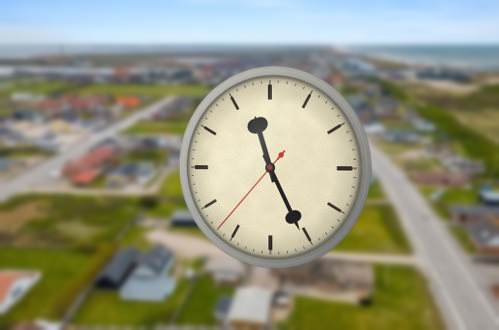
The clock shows 11.25.37
